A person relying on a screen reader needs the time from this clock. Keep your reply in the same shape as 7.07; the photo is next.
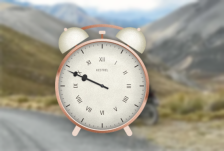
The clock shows 9.49
